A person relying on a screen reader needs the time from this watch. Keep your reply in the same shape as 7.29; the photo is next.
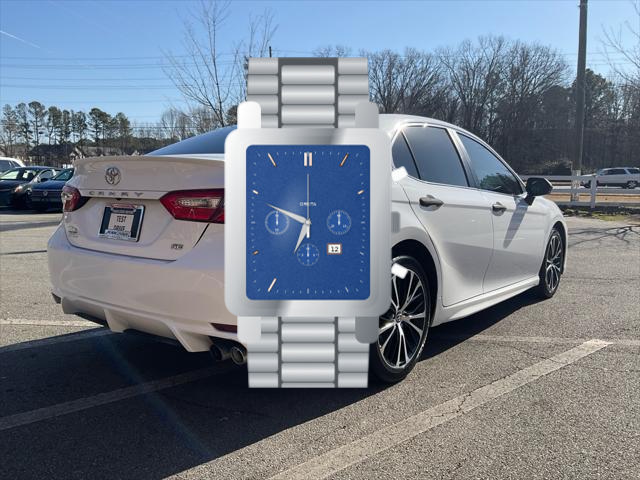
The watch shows 6.49
